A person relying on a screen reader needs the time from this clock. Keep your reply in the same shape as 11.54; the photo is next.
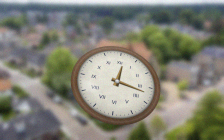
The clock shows 12.17
